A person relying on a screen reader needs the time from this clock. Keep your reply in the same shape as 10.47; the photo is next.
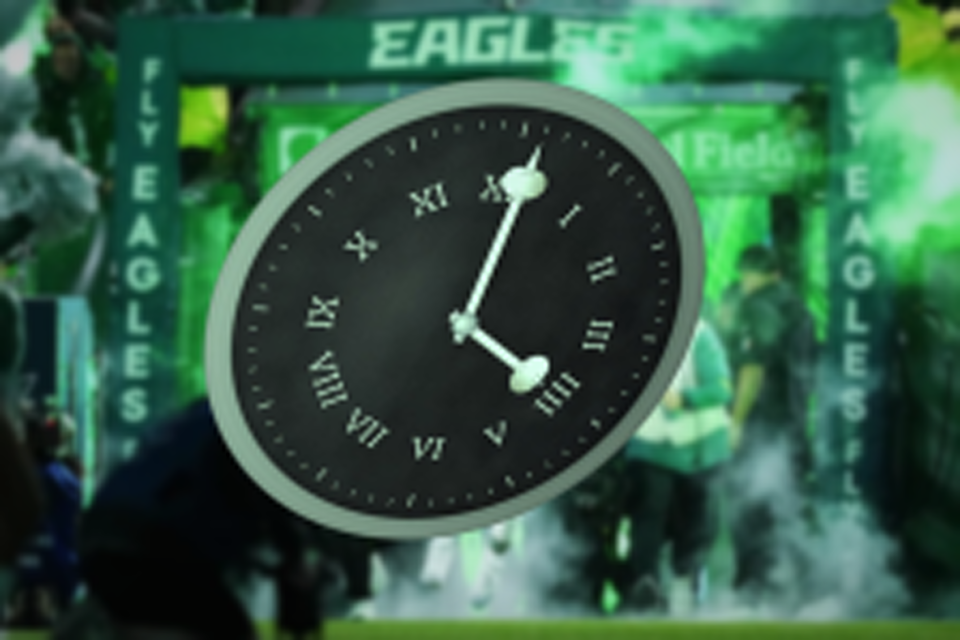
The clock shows 4.01
